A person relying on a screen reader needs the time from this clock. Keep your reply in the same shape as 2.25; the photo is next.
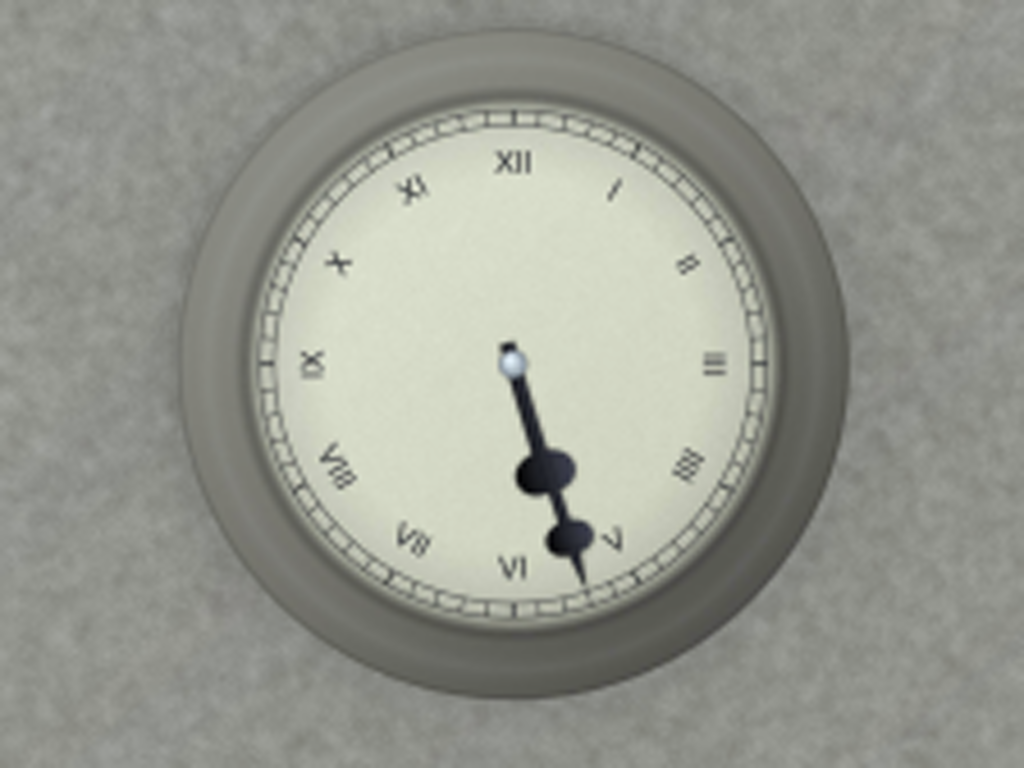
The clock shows 5.27
